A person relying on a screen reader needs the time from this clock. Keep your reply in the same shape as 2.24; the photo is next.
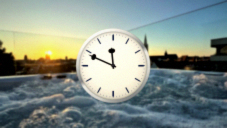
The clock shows 11.49
